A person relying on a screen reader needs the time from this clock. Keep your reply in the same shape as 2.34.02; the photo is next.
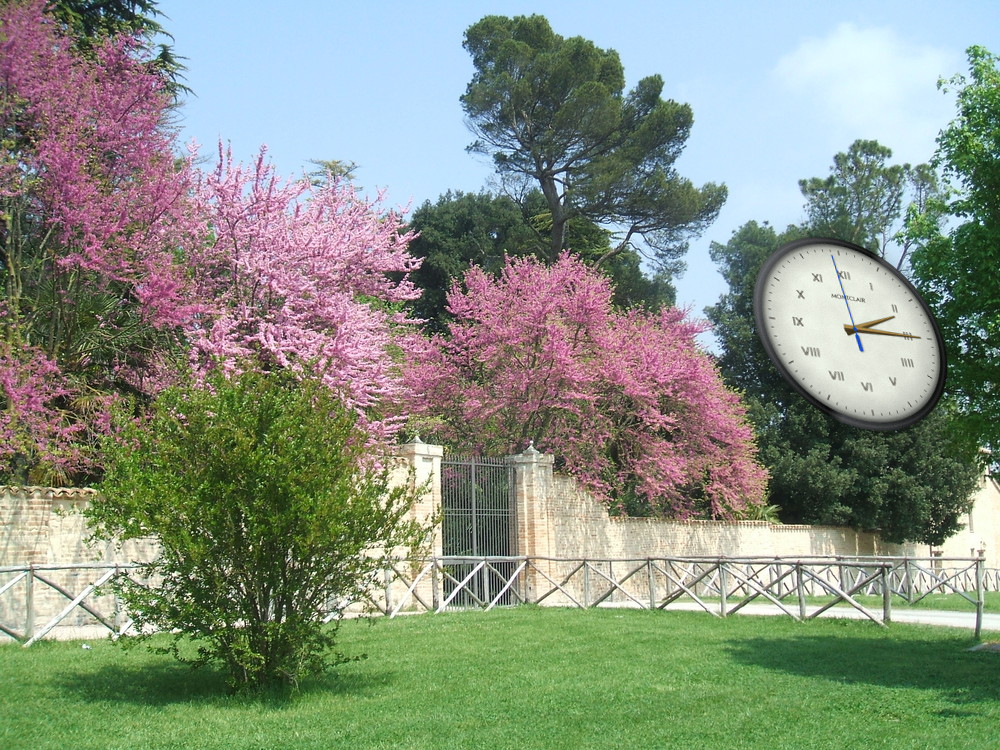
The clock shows 2.14.59
